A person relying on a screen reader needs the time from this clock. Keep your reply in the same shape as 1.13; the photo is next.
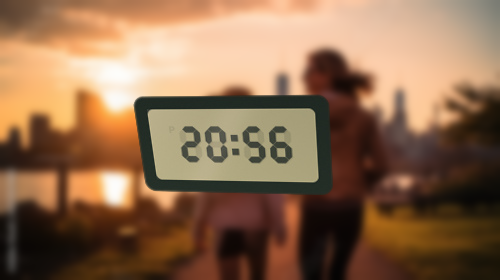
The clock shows 20.56
